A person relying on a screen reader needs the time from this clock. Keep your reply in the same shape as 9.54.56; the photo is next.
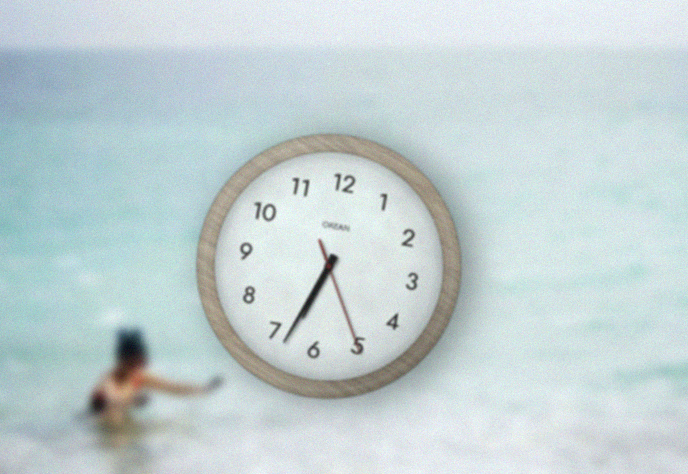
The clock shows 6.33.25
